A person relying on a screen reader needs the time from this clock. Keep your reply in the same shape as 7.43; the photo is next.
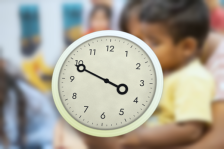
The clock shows 3.49
